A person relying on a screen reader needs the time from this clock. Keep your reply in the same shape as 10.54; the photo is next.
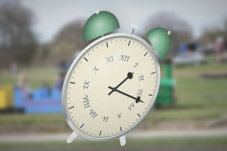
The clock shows 1.17
